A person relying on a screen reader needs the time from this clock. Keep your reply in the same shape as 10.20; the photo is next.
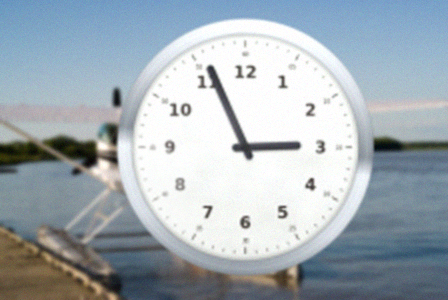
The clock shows 2.56
